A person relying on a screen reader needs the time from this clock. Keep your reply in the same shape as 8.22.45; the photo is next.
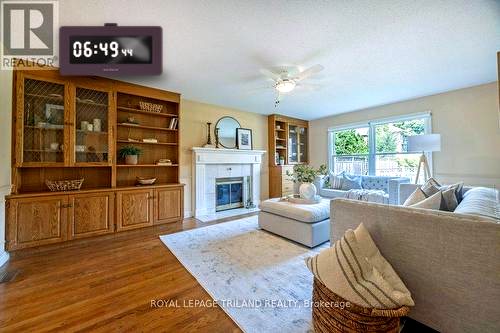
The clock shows 6.49.44
